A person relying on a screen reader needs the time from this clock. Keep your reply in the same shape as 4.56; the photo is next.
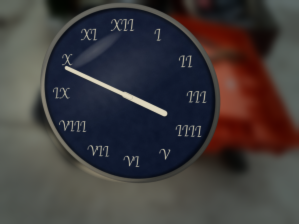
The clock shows 3.49
